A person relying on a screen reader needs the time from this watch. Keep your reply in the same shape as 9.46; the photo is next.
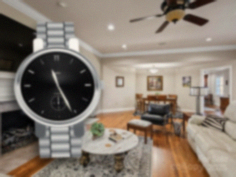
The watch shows 11.26
